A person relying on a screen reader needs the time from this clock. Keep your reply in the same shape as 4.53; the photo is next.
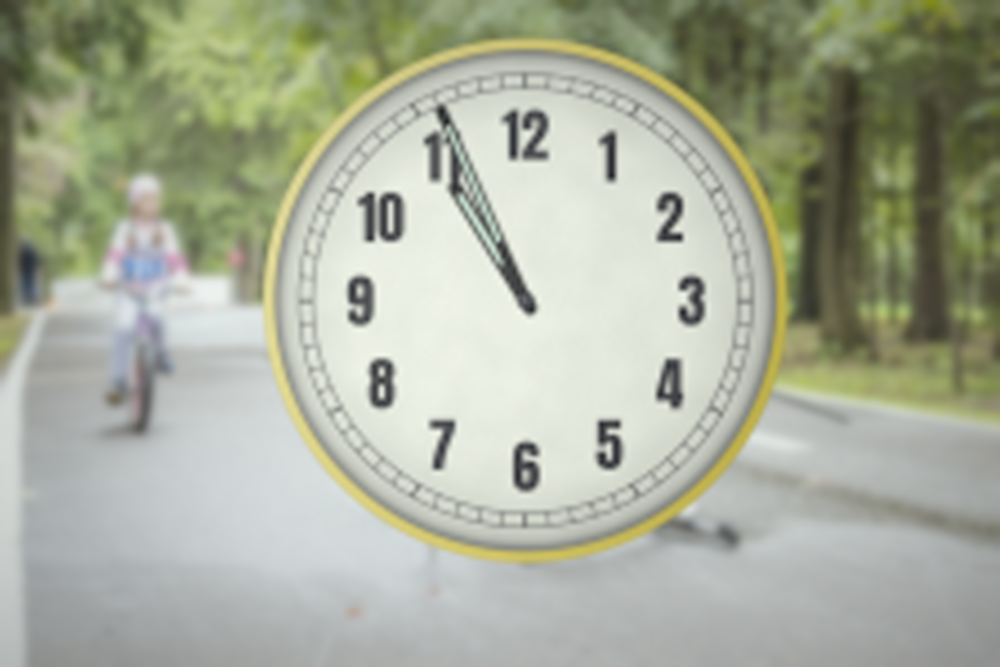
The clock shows 10.56
